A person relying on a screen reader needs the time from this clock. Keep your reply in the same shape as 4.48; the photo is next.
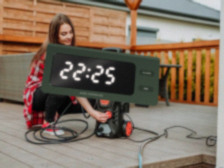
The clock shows 22.25
